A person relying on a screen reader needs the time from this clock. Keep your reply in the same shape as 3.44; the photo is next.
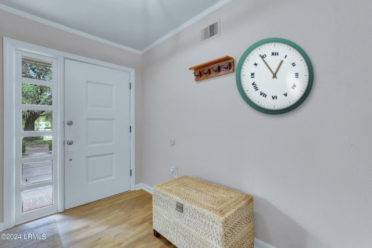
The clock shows 12.54
